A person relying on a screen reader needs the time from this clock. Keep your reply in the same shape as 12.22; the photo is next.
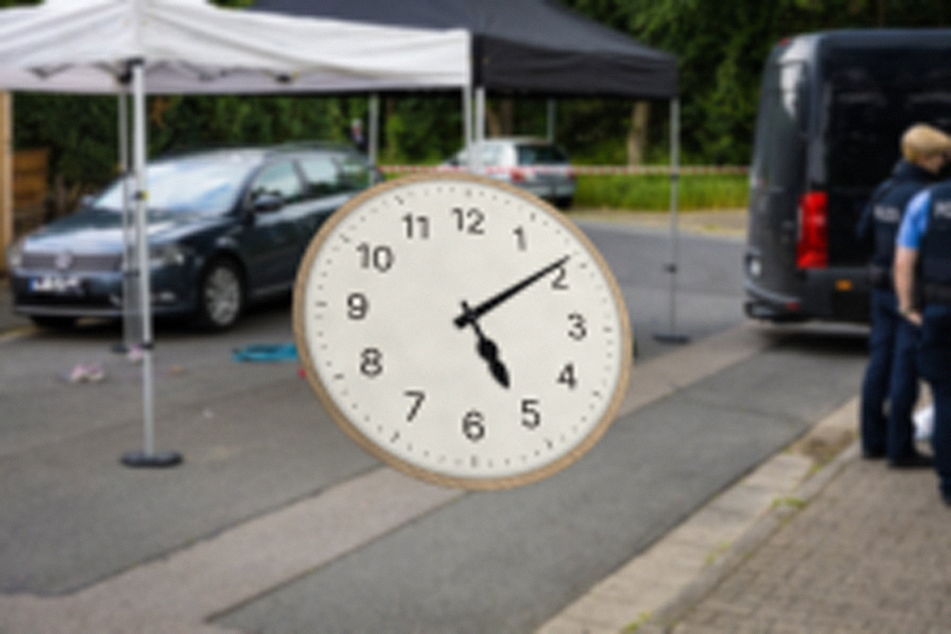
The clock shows 5.09
